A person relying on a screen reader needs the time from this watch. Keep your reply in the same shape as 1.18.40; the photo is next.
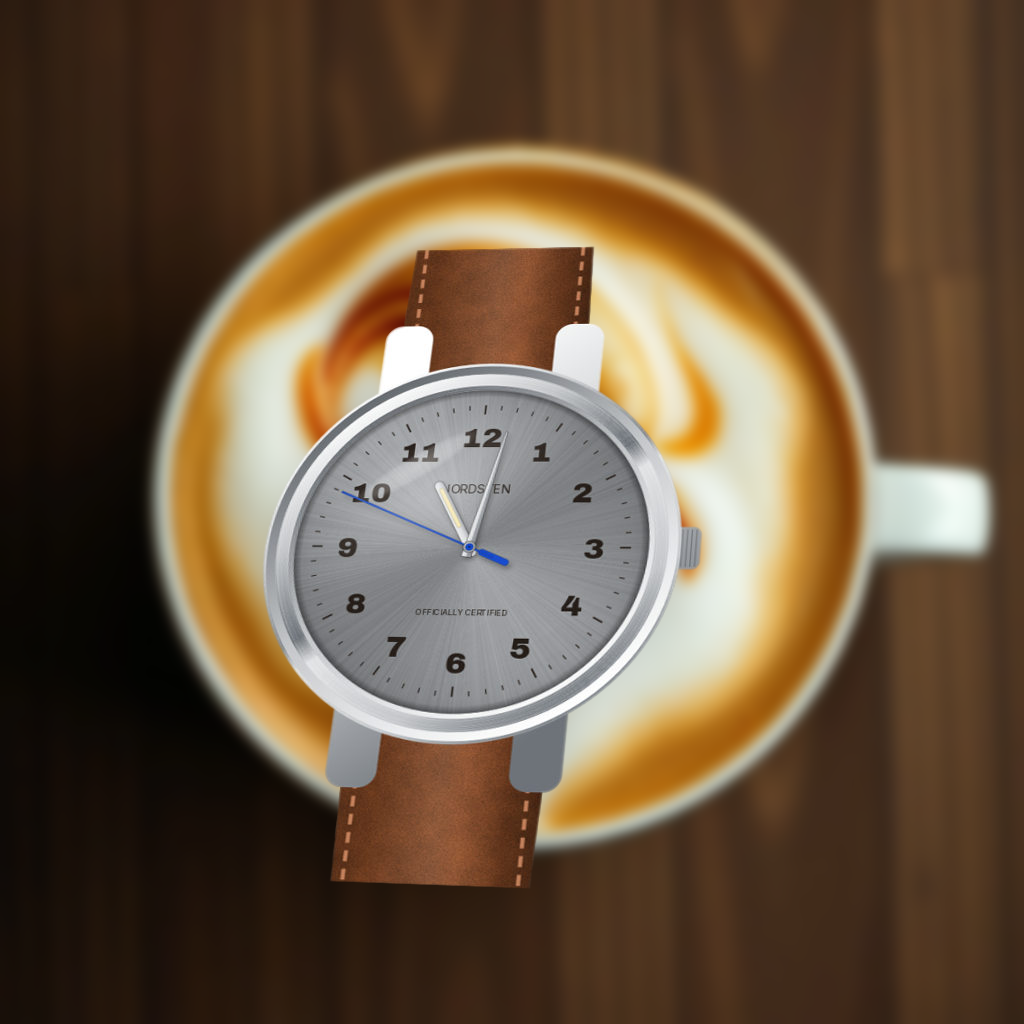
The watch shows 11.01.49
